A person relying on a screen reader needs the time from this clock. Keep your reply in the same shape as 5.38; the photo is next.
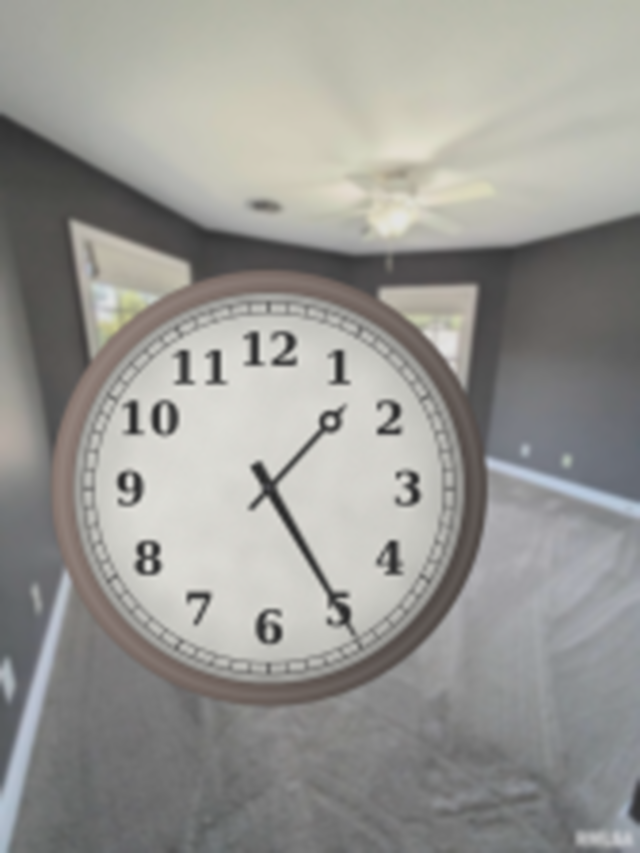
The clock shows 1.25
